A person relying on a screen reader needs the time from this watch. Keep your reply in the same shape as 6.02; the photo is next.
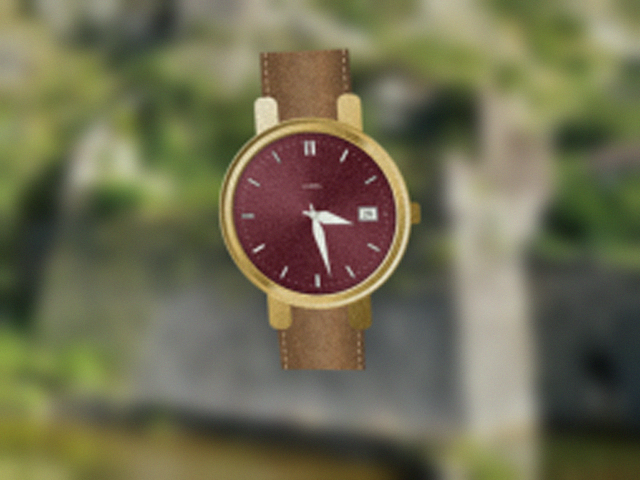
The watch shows 3.28
